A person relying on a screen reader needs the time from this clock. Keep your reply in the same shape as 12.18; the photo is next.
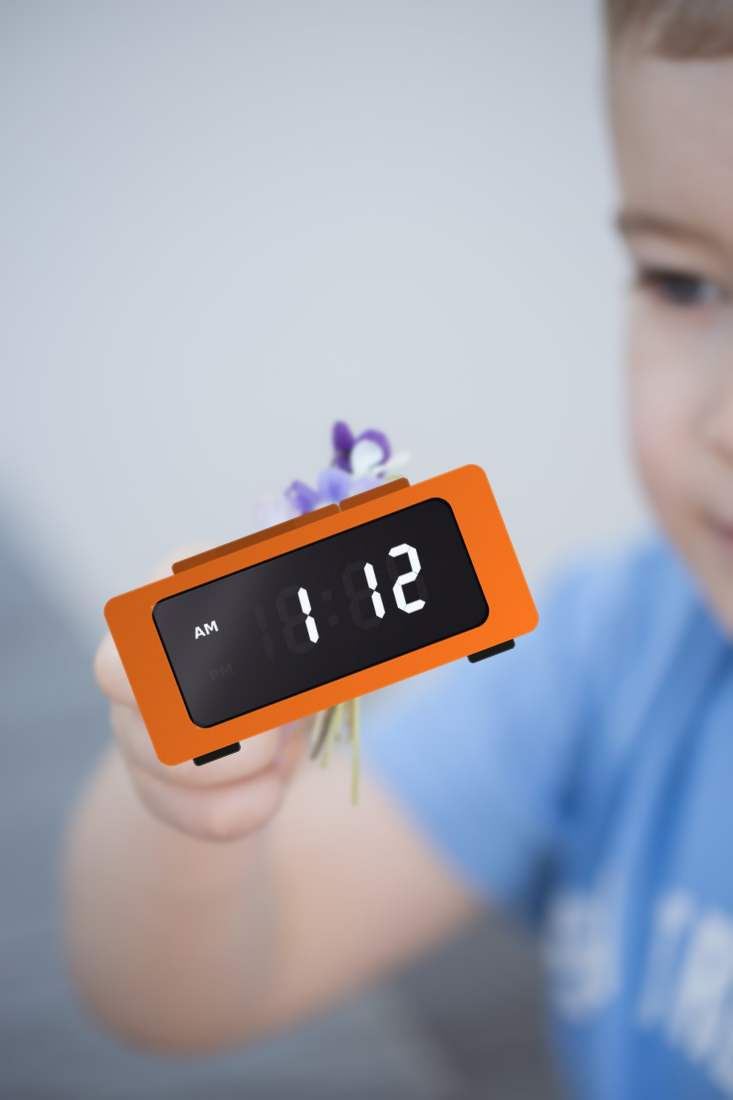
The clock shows 1.12
